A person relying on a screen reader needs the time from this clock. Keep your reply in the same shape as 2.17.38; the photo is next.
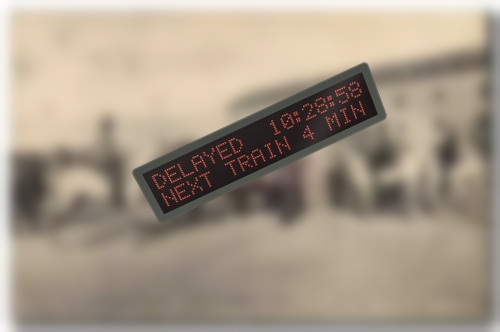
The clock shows 10.28.58
